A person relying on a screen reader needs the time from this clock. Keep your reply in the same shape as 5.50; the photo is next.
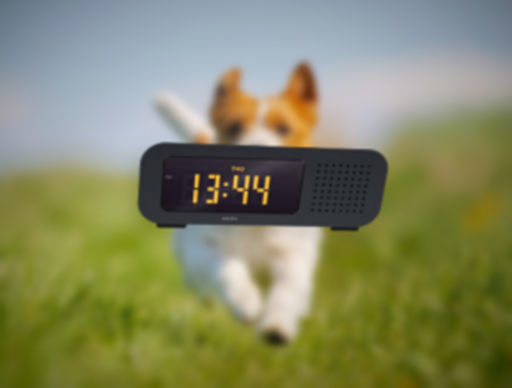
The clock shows 13.44
